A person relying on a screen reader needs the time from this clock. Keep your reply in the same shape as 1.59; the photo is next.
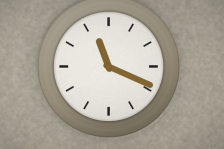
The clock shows 11.19
